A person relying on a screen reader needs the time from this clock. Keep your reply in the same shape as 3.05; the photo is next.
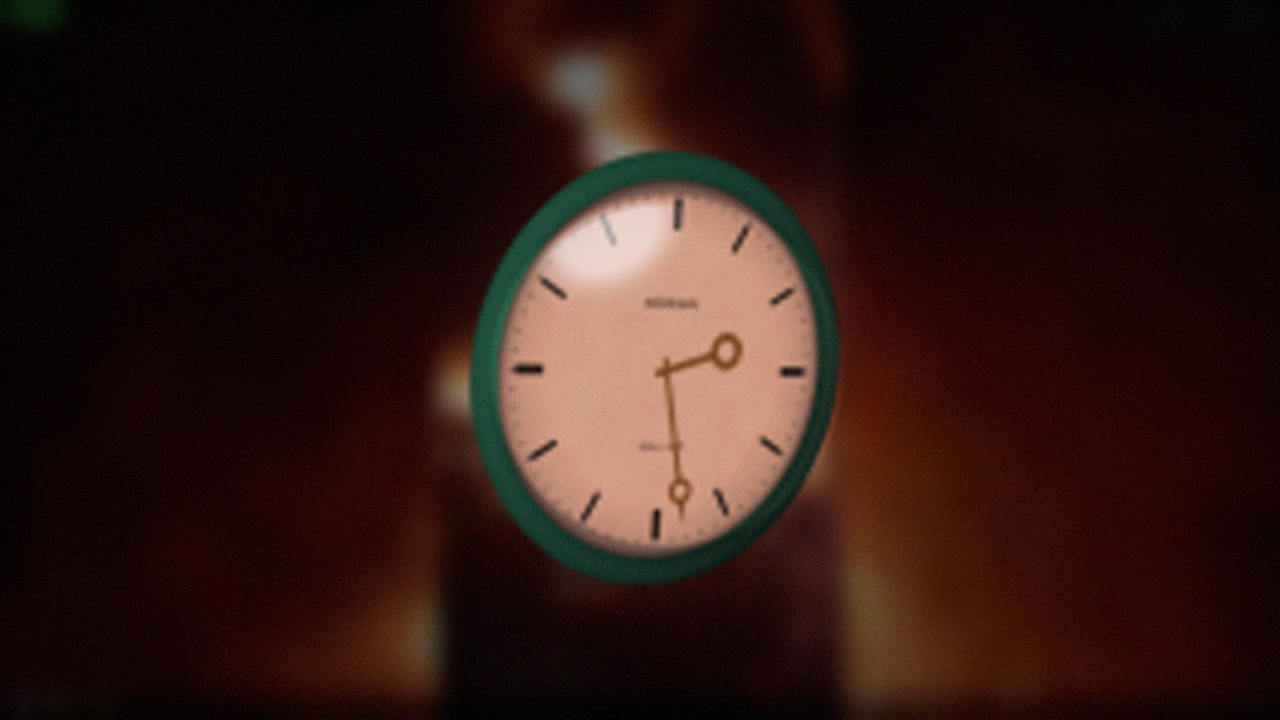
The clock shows 2.28
